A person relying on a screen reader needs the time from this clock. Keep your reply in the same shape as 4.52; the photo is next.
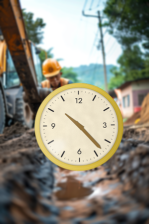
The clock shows 10.23
